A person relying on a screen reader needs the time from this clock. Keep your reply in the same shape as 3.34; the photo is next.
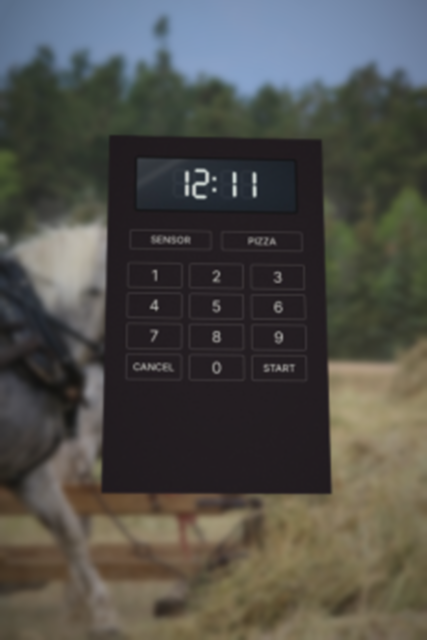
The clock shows 12.11
